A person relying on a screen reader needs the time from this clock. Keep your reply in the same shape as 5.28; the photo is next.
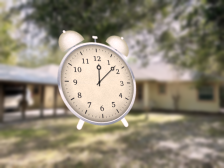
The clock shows 12.08
